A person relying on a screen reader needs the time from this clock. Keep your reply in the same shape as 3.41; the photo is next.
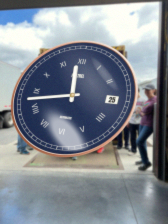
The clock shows 11.43
